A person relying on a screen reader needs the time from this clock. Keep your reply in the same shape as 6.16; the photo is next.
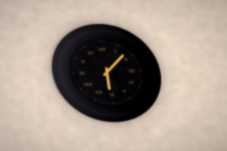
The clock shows 6.08
